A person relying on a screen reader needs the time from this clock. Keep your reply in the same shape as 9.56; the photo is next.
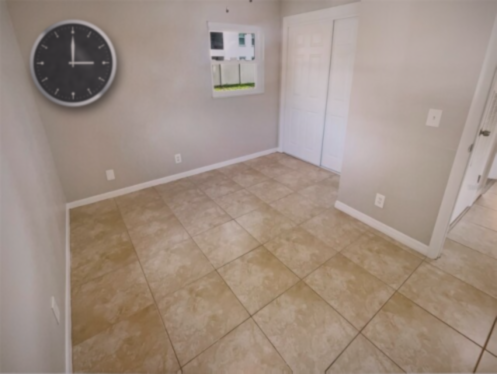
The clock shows 3.00
